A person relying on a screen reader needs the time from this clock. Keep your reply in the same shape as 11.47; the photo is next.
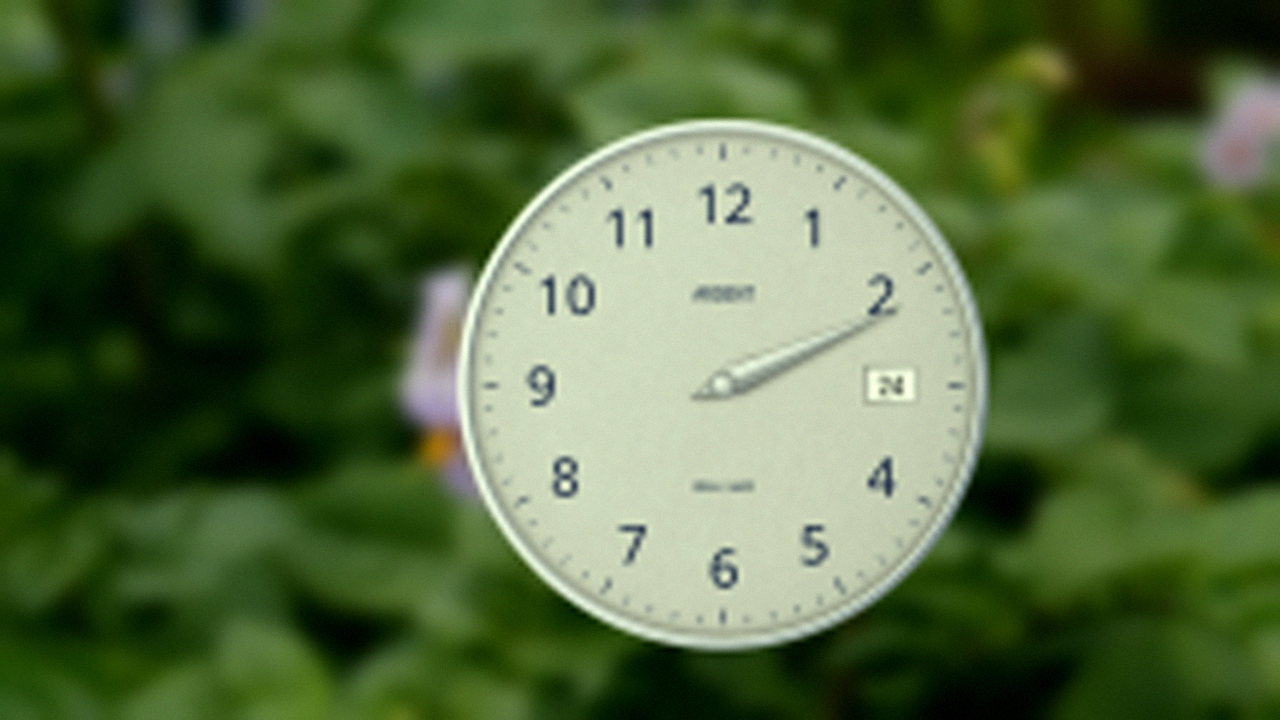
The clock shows 2.11
